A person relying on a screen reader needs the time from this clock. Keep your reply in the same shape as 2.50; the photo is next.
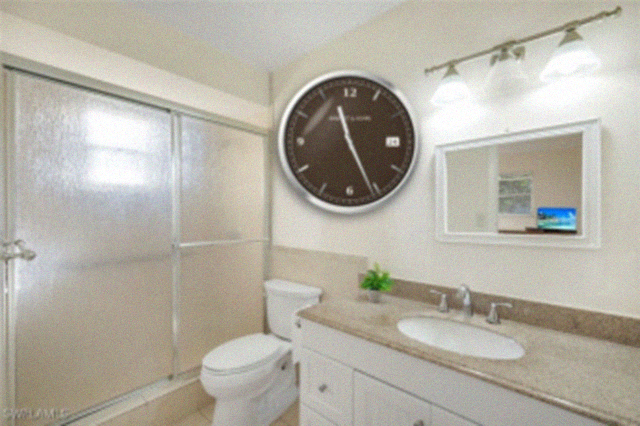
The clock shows 11.26
